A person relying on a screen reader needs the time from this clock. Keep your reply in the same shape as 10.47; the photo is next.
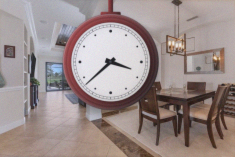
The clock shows 3.38
